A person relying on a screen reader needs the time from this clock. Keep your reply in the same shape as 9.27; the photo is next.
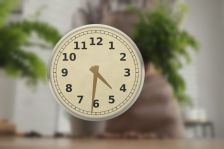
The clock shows 4.31
